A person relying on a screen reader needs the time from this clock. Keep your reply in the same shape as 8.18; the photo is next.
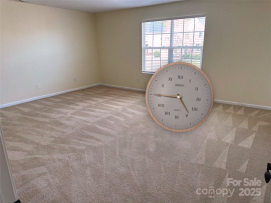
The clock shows 4.45
